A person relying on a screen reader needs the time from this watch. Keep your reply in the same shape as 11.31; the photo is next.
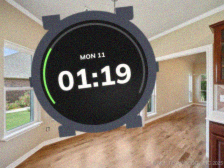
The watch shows 1.19
